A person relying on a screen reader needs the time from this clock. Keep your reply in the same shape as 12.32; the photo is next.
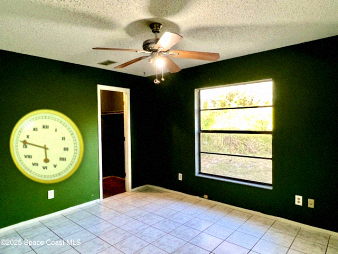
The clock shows 5.47
